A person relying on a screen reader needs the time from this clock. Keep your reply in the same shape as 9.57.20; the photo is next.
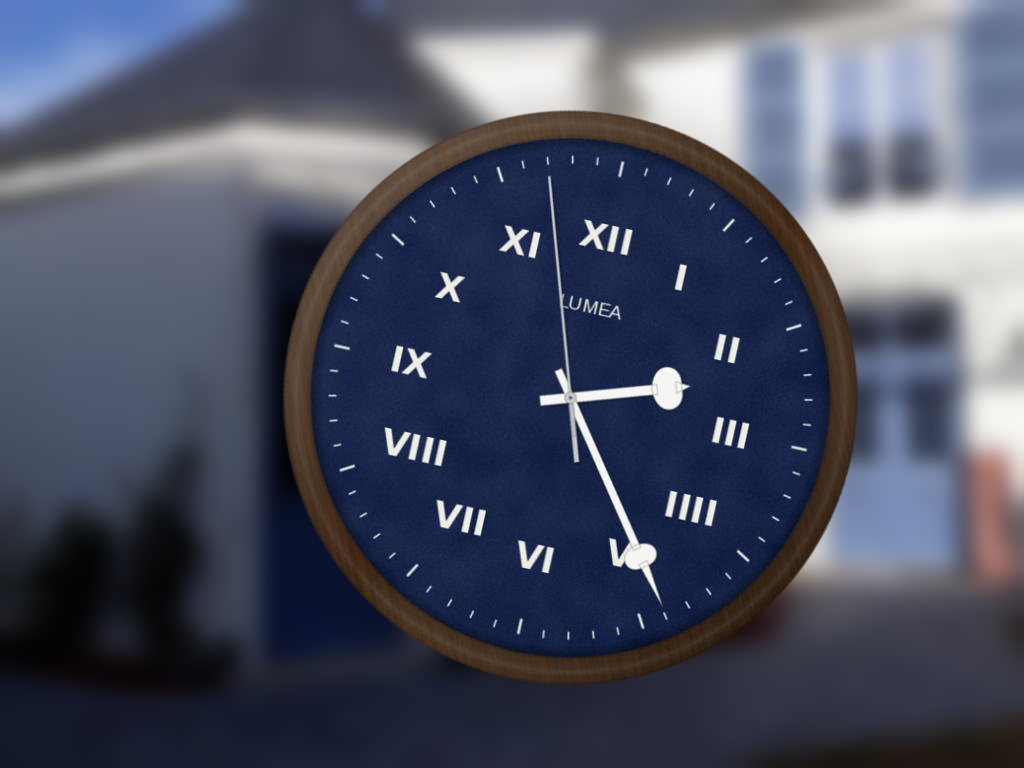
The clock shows 2.23.57
